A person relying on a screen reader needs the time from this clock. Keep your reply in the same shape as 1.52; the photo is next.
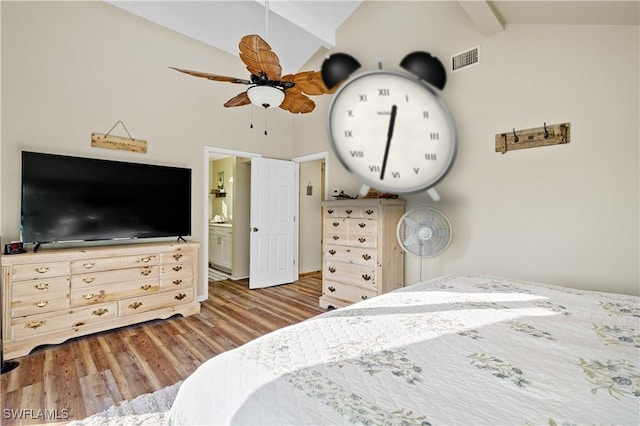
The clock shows 12.33
